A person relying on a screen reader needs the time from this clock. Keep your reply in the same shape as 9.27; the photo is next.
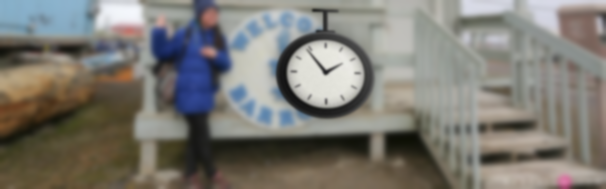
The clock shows 1.54
